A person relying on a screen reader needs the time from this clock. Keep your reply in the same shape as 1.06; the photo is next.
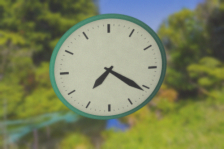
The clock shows 7.21
